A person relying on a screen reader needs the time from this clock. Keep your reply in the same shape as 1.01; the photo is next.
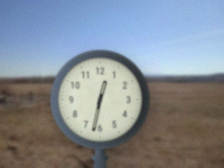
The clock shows 12.32
